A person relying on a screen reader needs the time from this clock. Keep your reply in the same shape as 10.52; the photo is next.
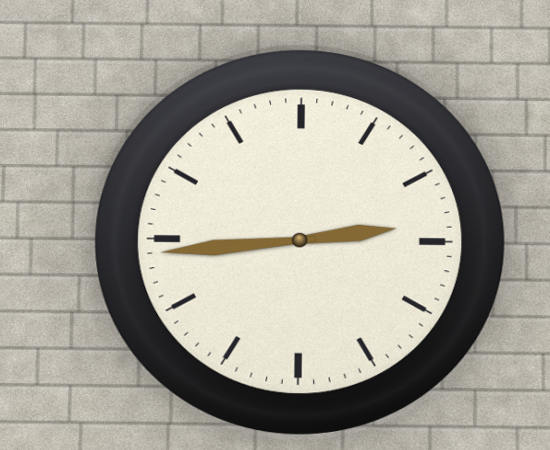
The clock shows 2.44
